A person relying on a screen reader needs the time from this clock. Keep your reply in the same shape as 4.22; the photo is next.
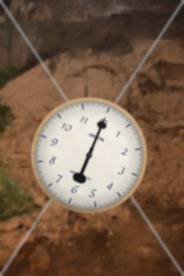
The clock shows 6.00
